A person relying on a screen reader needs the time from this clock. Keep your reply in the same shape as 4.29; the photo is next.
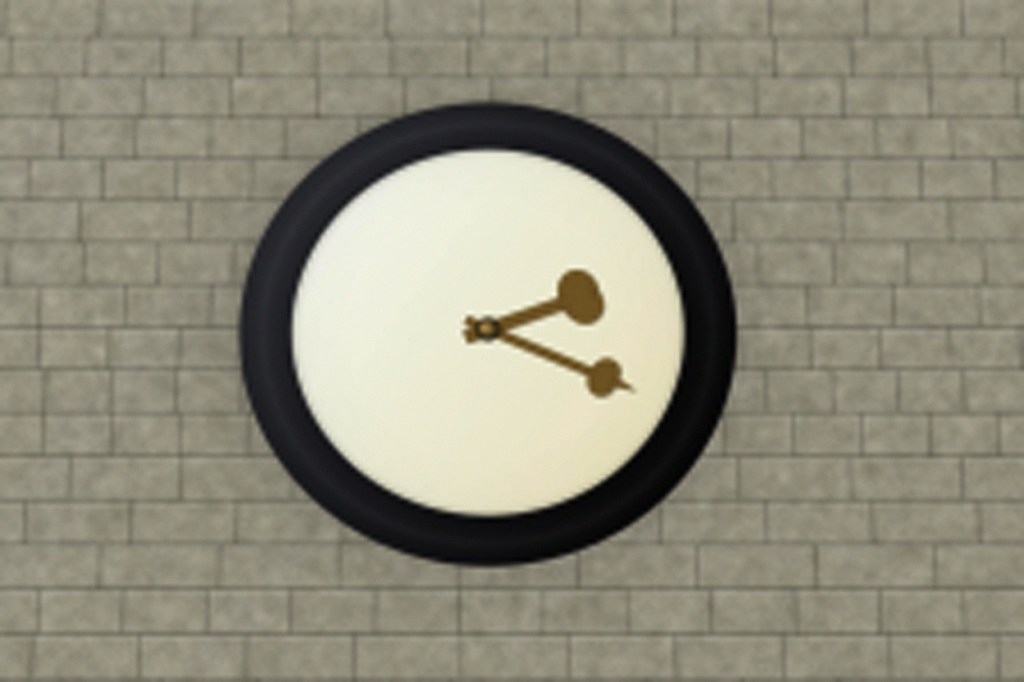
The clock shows 2.19
